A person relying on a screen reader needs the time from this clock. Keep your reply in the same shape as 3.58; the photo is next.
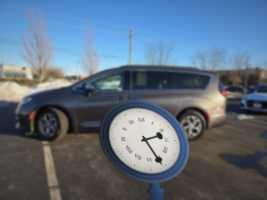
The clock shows 2.26
